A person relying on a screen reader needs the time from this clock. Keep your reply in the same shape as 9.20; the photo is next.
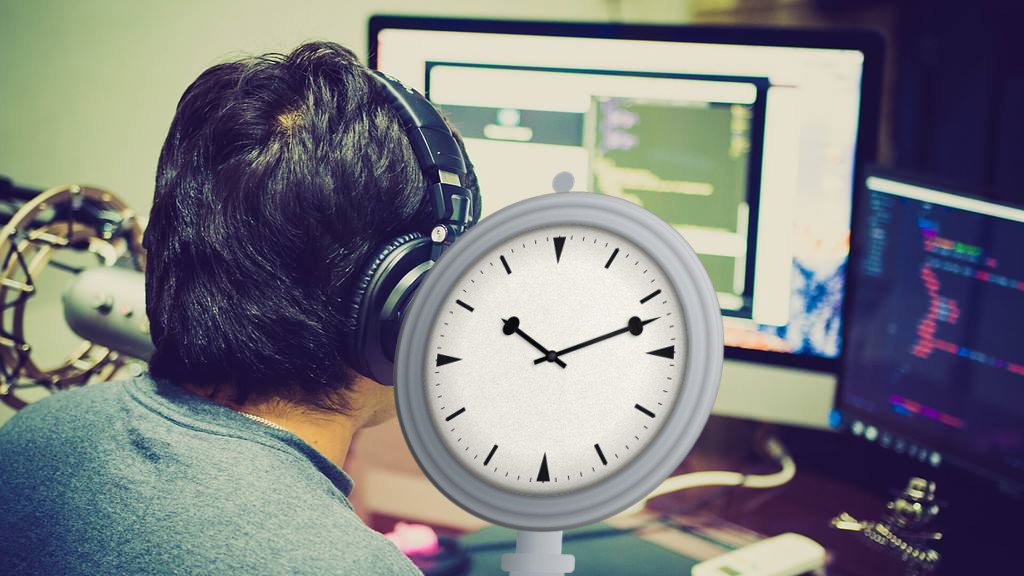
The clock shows 10.12
